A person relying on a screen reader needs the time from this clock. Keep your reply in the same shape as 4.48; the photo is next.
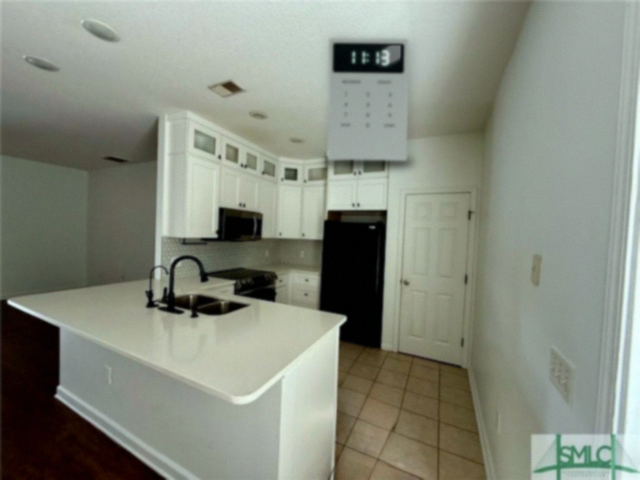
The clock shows 11.13
